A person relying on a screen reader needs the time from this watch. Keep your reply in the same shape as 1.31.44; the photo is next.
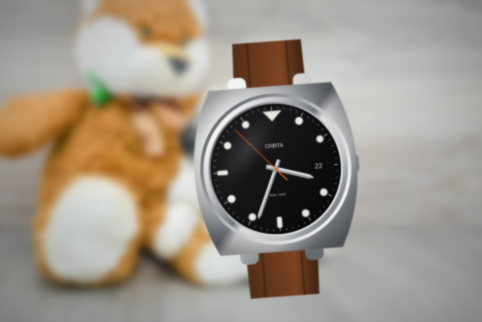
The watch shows 3.33.53
